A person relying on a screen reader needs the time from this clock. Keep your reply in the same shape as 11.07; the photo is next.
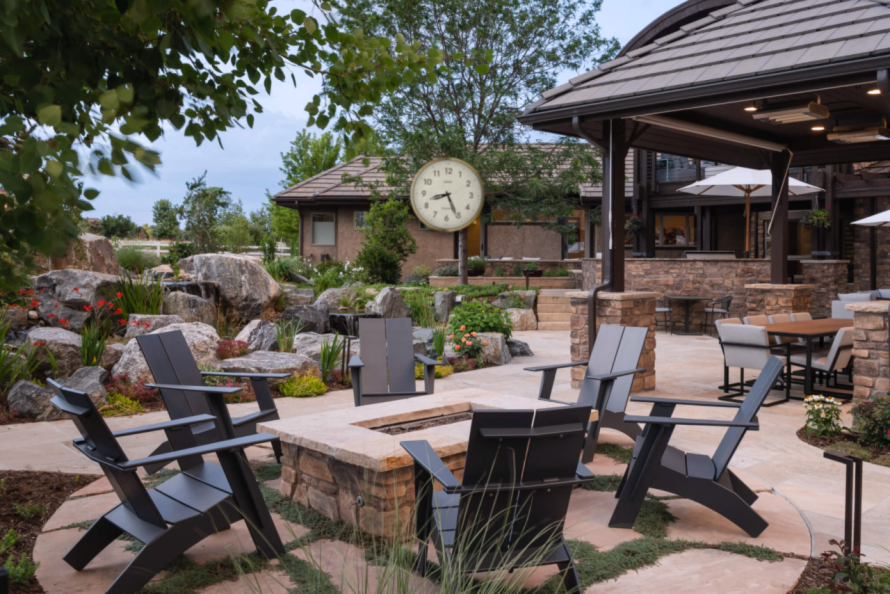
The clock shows 8.26
